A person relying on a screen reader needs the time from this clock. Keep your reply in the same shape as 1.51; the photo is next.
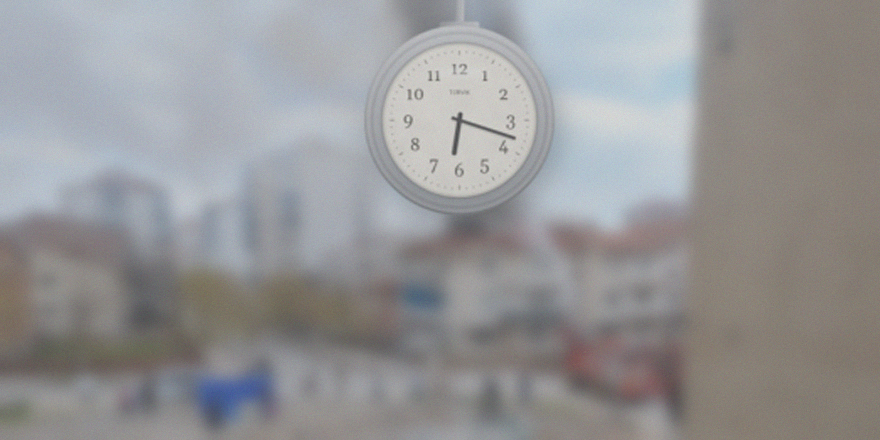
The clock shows 6.18
